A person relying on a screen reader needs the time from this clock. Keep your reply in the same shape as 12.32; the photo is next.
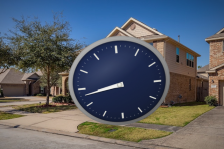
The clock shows 8.43
